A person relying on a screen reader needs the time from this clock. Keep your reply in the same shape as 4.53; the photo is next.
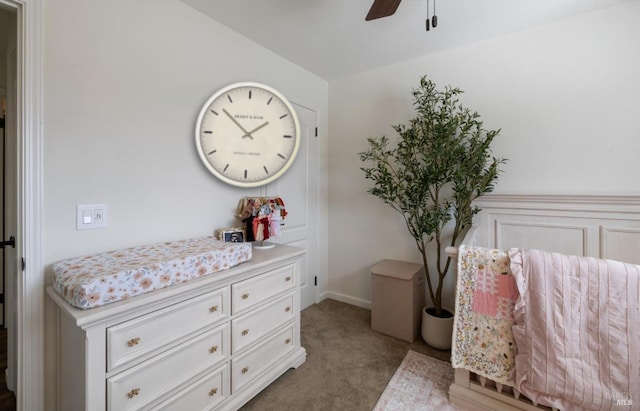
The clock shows 1.52
